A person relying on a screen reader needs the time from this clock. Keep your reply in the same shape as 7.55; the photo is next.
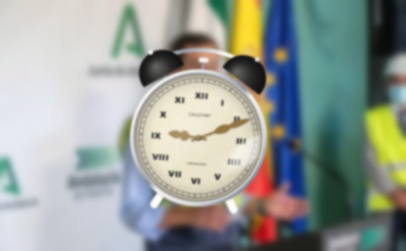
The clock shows 9.11
